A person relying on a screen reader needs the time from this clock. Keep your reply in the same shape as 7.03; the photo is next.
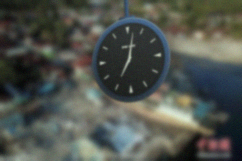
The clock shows 7.02
